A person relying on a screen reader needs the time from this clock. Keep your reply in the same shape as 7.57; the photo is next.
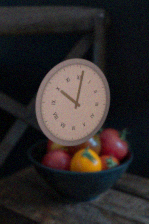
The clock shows 10.01
